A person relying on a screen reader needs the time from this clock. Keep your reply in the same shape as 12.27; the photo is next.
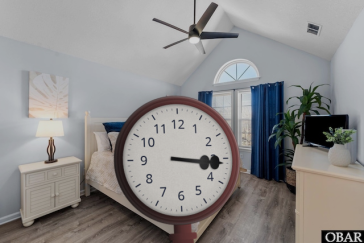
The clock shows 3.16
